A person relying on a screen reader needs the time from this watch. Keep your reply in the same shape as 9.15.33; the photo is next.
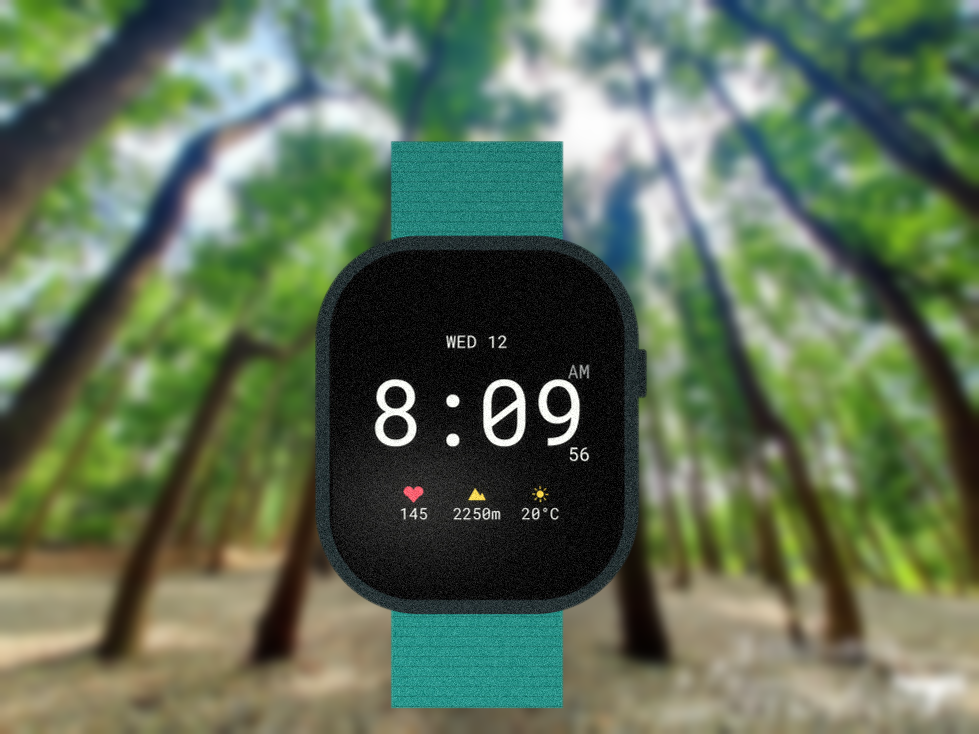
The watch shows 8.09.56
